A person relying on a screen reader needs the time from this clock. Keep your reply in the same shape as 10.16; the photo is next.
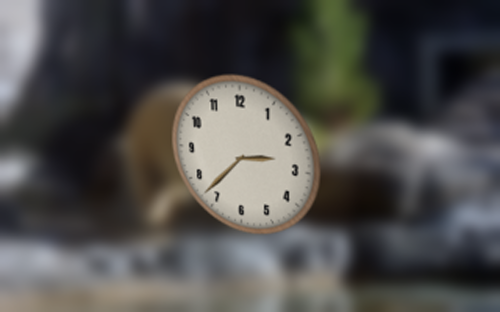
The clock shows 2.37
